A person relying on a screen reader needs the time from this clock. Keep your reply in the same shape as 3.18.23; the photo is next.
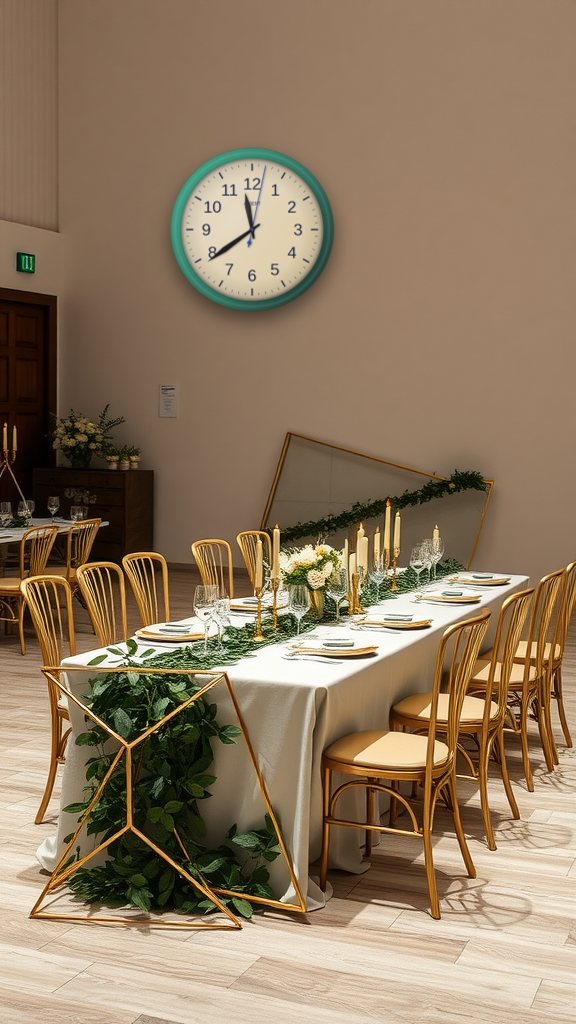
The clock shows 11.39.02
